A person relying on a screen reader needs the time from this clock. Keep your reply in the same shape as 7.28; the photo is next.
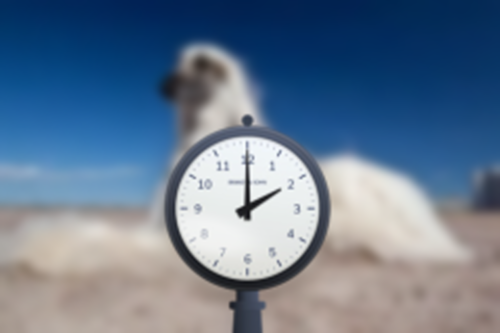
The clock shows 2.00
